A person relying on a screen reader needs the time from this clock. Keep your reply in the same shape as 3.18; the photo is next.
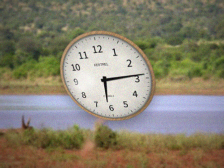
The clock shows 6.14
